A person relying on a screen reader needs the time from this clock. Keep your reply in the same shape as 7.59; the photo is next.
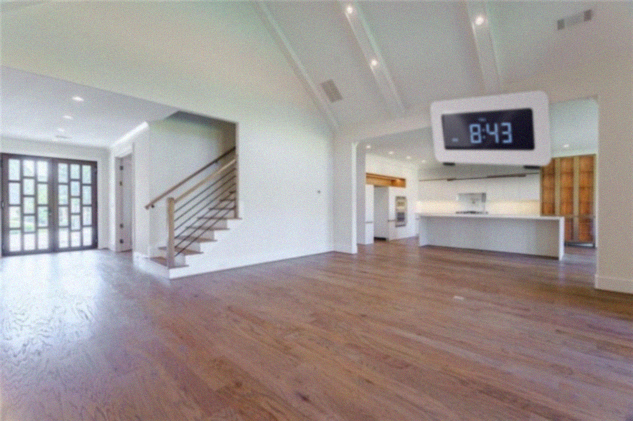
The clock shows 8.43
